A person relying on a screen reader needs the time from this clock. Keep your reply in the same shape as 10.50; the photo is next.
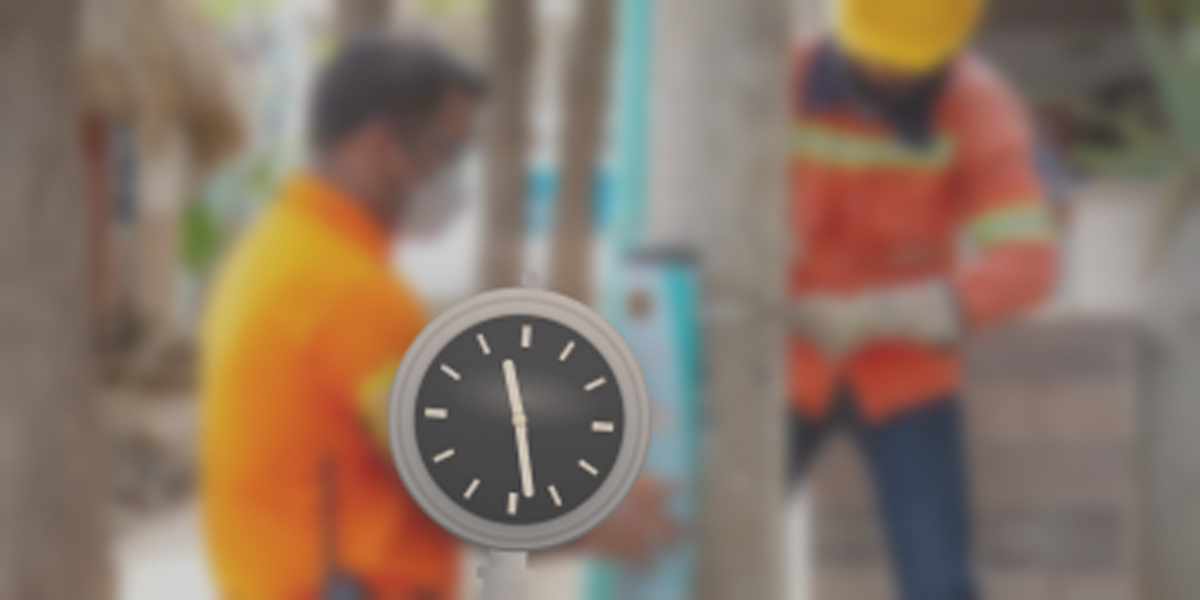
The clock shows 11.28
